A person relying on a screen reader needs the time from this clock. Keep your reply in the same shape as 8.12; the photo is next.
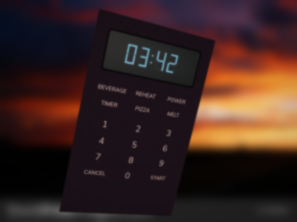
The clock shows 3.42
